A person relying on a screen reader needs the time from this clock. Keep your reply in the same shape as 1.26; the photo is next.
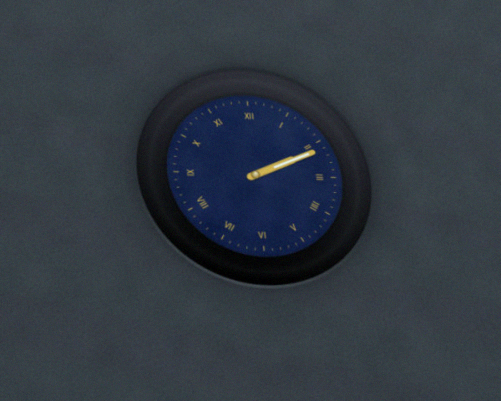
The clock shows 2.11
